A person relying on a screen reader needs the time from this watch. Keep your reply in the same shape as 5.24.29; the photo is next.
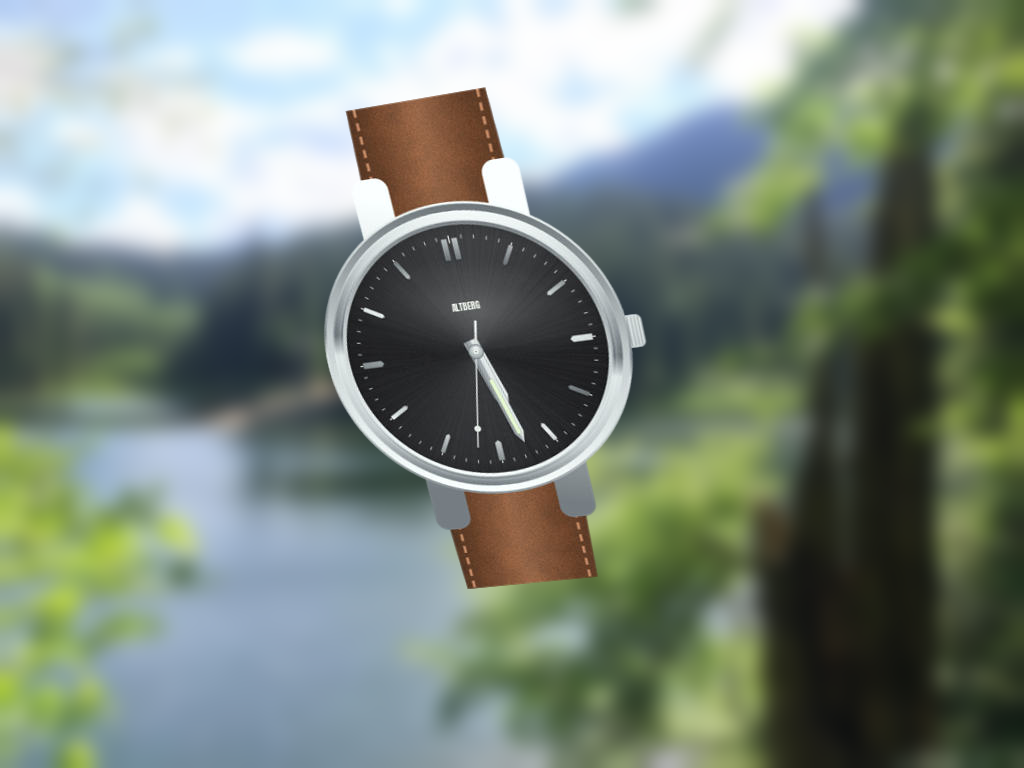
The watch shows 5.27.32
